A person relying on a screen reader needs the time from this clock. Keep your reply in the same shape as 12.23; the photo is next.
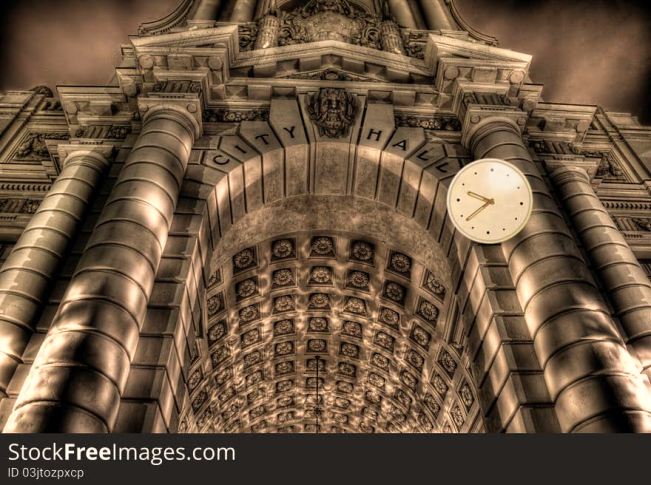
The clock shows 9.38
